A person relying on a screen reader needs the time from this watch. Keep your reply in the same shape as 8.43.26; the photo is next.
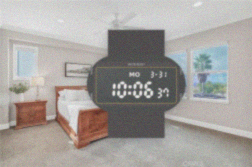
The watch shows 10.06.37
